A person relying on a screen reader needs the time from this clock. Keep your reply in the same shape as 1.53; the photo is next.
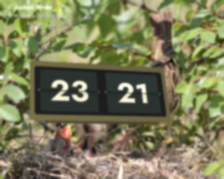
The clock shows 23.21
